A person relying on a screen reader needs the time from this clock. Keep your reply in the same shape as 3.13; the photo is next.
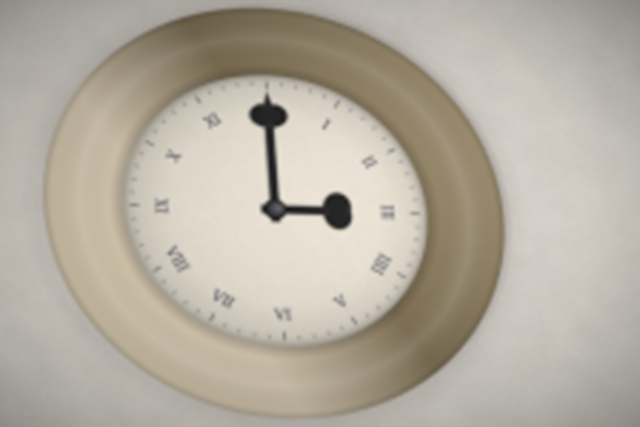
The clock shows 3.00
